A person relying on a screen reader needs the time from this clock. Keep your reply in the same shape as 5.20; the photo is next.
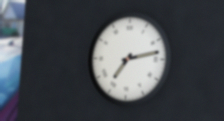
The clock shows 7.13
